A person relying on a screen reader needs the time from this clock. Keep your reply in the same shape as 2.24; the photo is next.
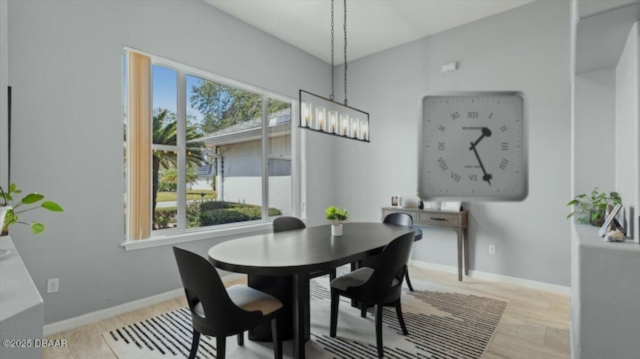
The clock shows 1.26
